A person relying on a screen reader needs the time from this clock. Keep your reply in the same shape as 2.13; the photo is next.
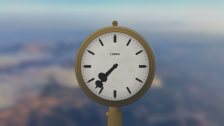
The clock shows 7.37
